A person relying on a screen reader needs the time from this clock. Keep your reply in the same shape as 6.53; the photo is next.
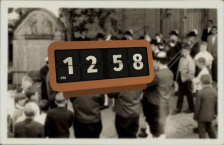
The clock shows 12.58
